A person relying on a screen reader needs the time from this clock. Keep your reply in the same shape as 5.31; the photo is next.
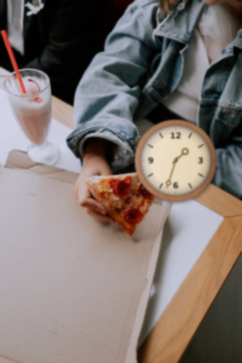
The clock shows 1.33
